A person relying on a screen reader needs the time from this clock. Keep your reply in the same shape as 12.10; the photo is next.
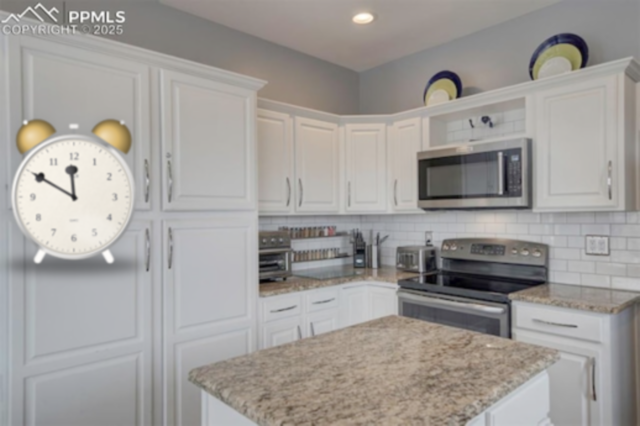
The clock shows 11.50
